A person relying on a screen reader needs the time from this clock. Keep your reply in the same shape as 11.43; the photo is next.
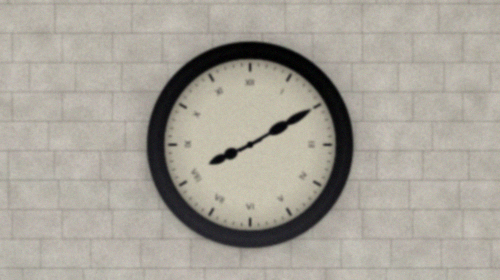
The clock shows 8.10
